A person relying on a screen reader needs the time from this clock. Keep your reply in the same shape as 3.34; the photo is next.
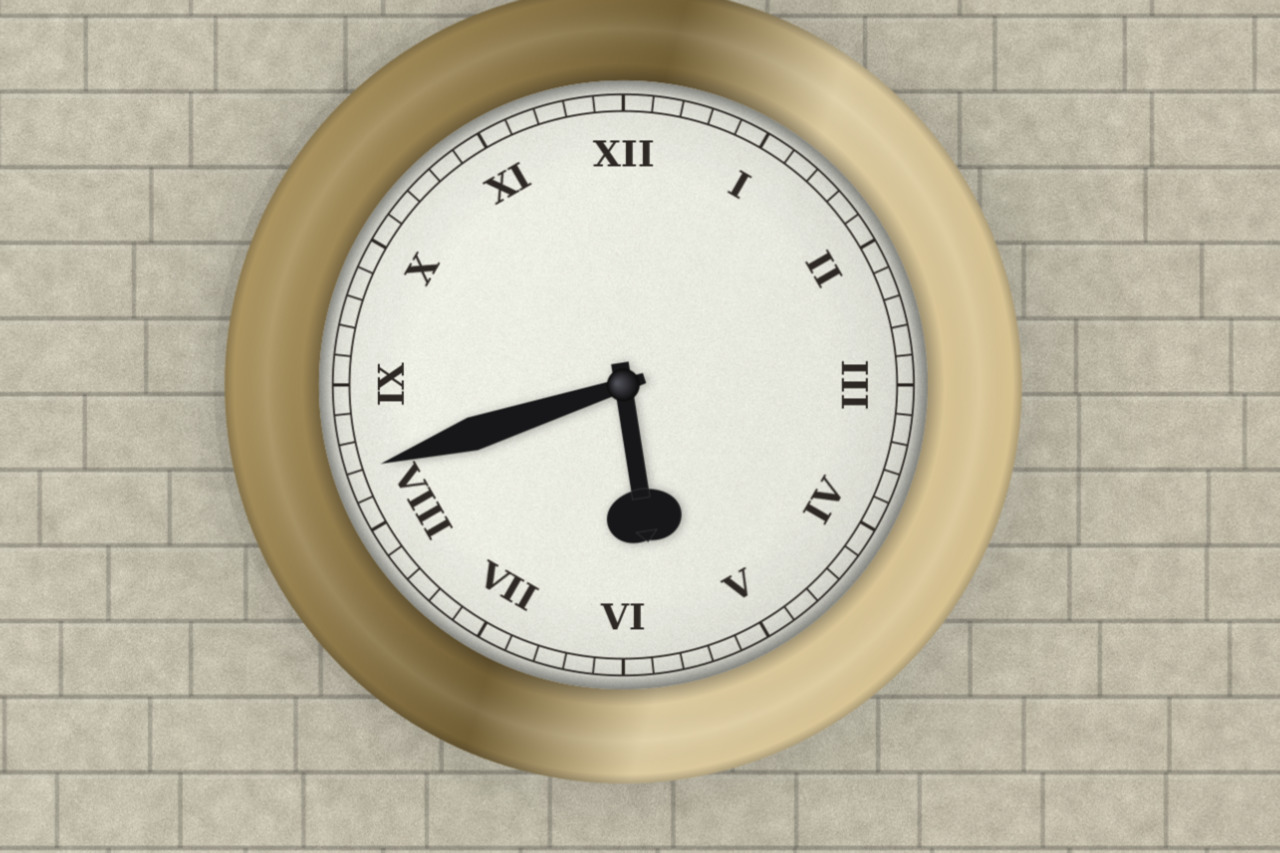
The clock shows 5.42
